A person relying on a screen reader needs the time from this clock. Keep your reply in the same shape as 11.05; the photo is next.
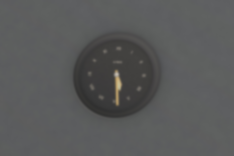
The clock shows 5.29
